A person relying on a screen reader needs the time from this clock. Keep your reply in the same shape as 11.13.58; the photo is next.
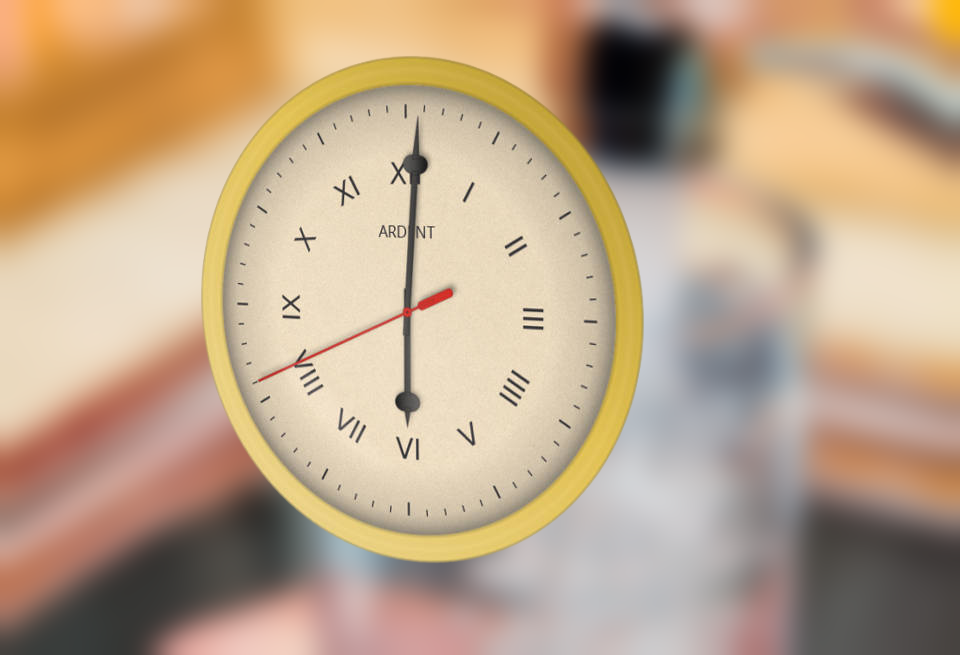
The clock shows 6.00.41
